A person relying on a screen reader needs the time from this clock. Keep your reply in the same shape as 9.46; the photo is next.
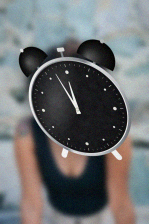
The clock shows 11.57
